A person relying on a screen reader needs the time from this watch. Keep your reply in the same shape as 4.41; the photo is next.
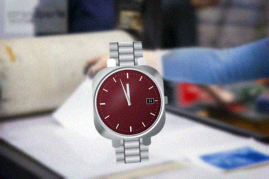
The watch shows 11.57
